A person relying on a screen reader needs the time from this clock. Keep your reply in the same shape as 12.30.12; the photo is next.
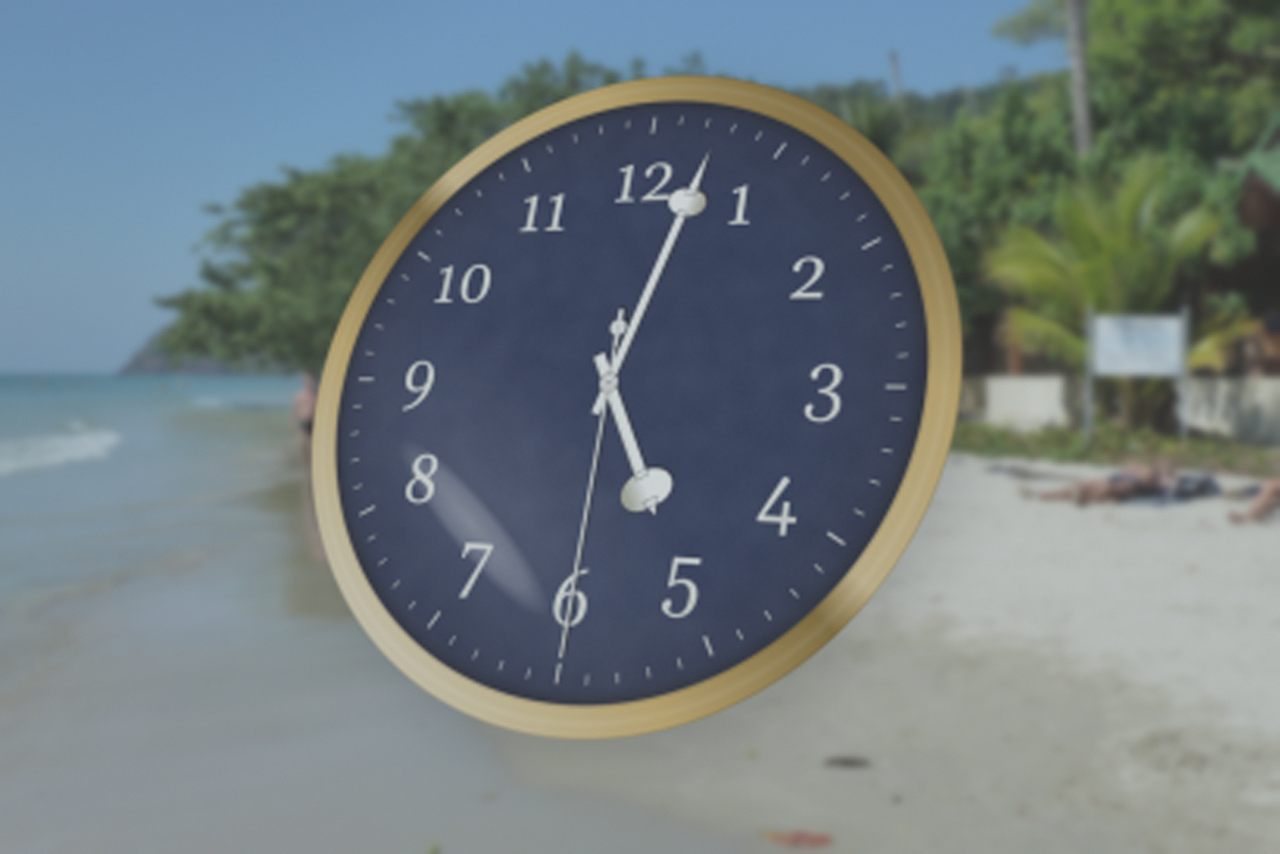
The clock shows 5.02.30
